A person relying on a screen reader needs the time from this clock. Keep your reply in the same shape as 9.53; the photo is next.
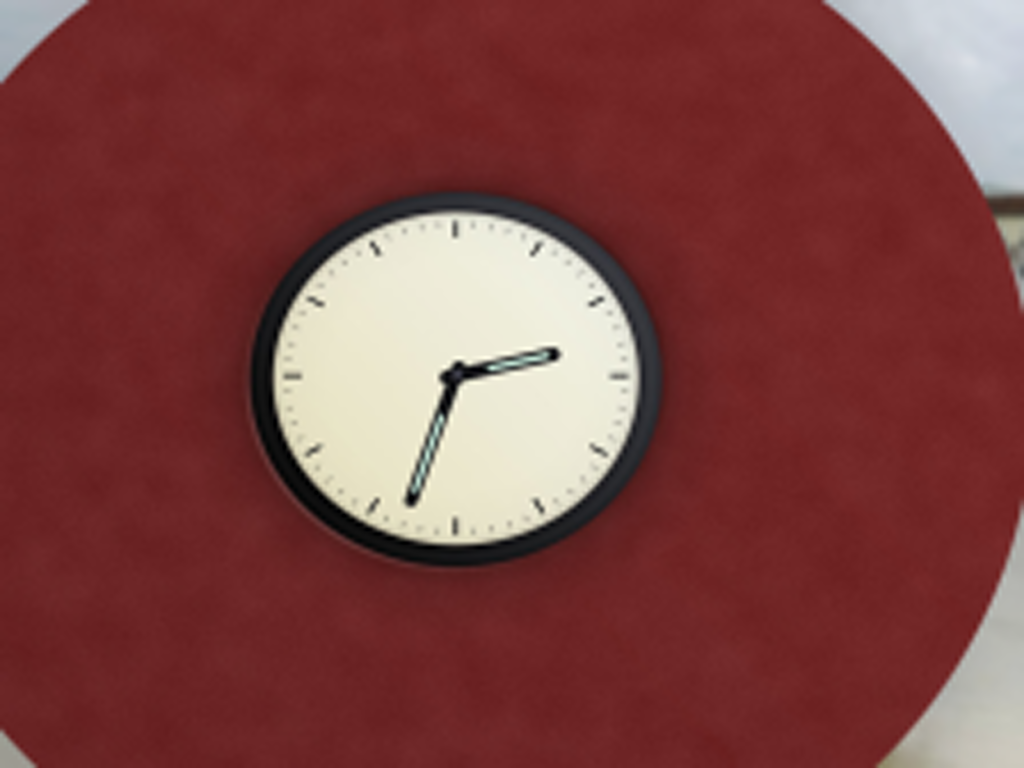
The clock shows 2.33
